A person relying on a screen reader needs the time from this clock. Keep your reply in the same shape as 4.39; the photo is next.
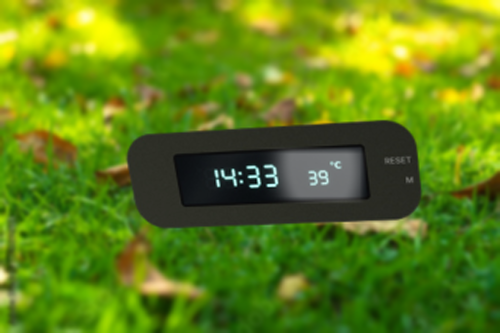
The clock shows 14.33
